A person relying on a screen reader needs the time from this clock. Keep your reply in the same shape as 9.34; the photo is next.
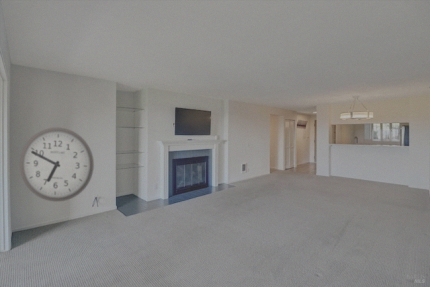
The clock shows 6.49
